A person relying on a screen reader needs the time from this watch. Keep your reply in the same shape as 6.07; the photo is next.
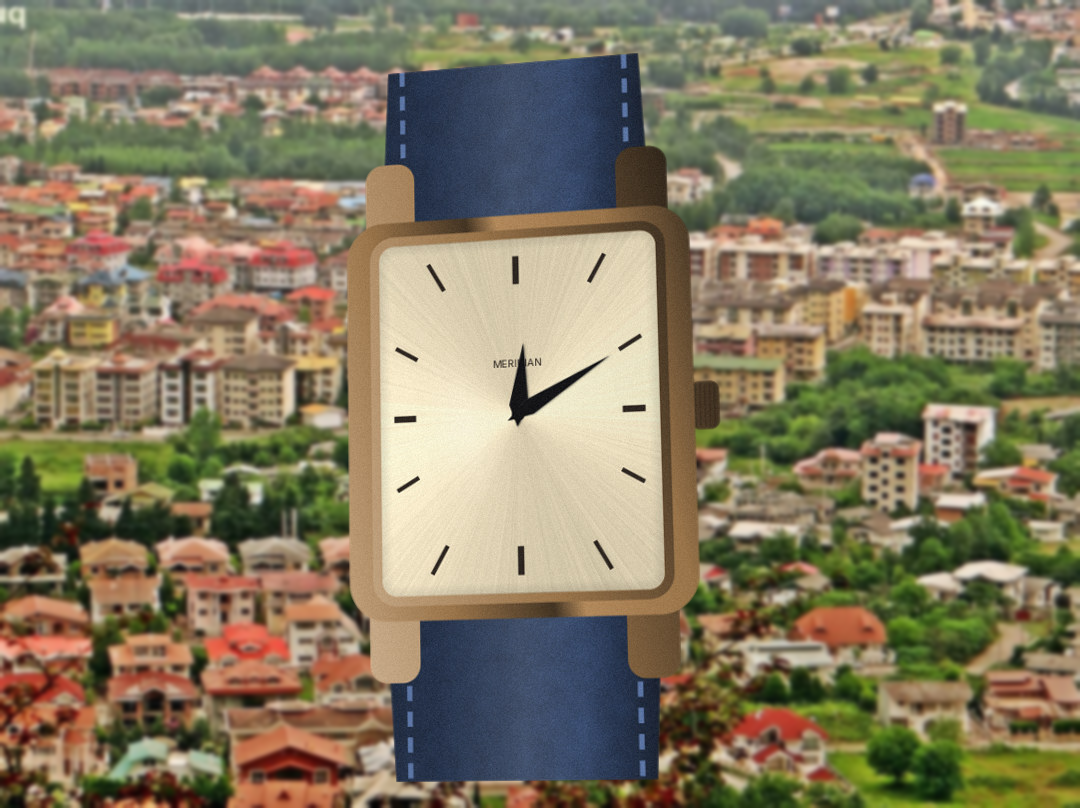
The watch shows 12.10
